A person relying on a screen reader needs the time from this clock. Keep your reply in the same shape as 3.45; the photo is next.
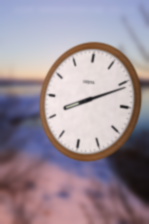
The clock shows 8.11
